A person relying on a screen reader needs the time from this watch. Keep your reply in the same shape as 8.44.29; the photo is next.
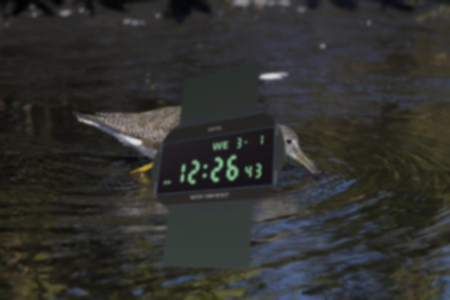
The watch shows 12.26.43
